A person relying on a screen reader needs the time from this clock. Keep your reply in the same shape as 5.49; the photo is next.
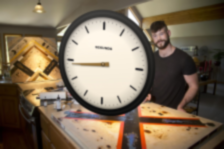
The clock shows 8.44
